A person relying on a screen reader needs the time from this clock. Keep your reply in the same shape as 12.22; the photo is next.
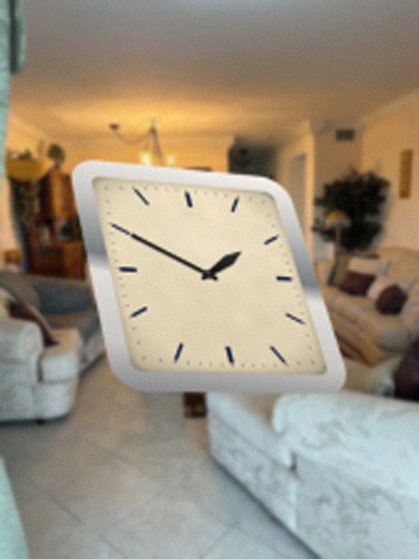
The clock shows 1.50
